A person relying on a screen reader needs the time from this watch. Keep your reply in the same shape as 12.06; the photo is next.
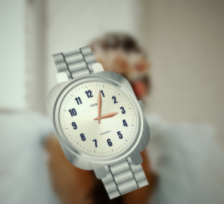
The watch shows 3.04
